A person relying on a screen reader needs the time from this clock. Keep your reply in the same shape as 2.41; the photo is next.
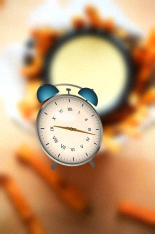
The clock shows 9.17
